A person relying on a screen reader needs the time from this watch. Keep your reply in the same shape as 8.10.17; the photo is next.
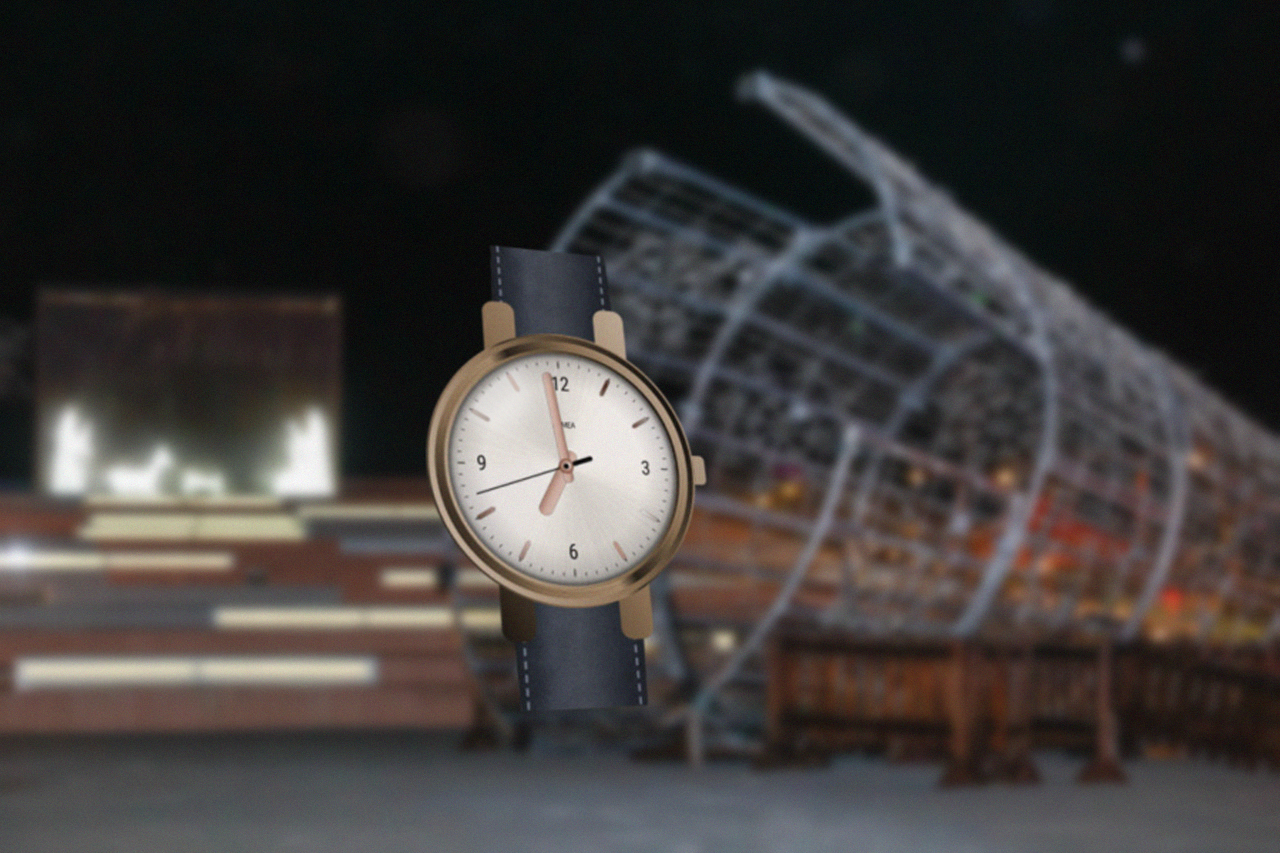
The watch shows 6.58.42
